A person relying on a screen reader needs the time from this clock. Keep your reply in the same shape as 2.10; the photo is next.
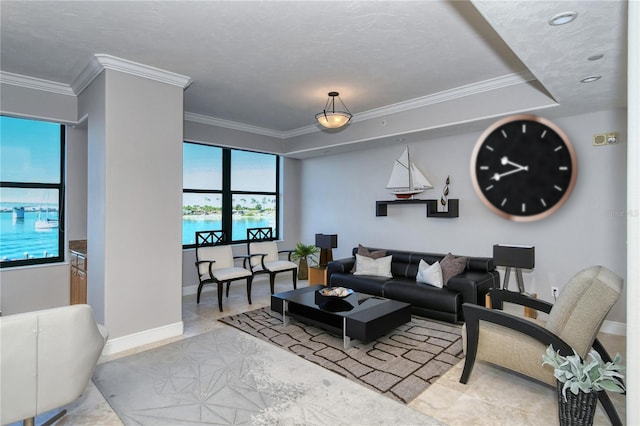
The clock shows 9.42
